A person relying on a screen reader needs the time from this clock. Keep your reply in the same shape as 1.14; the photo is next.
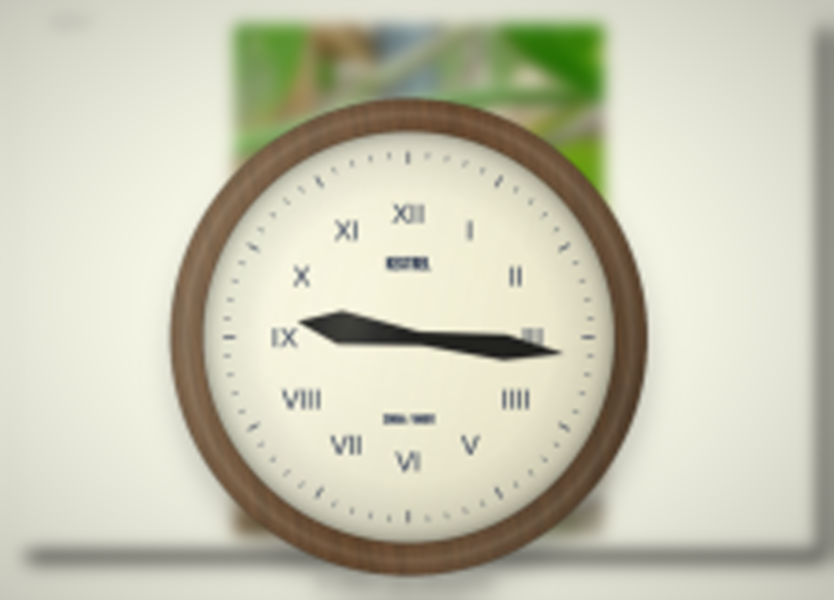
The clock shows 9.16
